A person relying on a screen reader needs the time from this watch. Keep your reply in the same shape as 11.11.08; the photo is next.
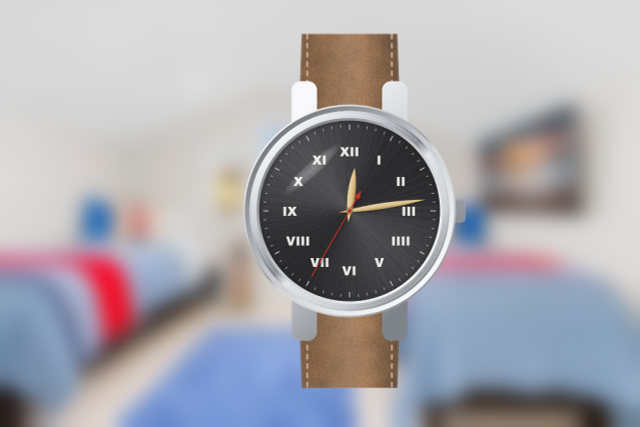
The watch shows 12.13.35
